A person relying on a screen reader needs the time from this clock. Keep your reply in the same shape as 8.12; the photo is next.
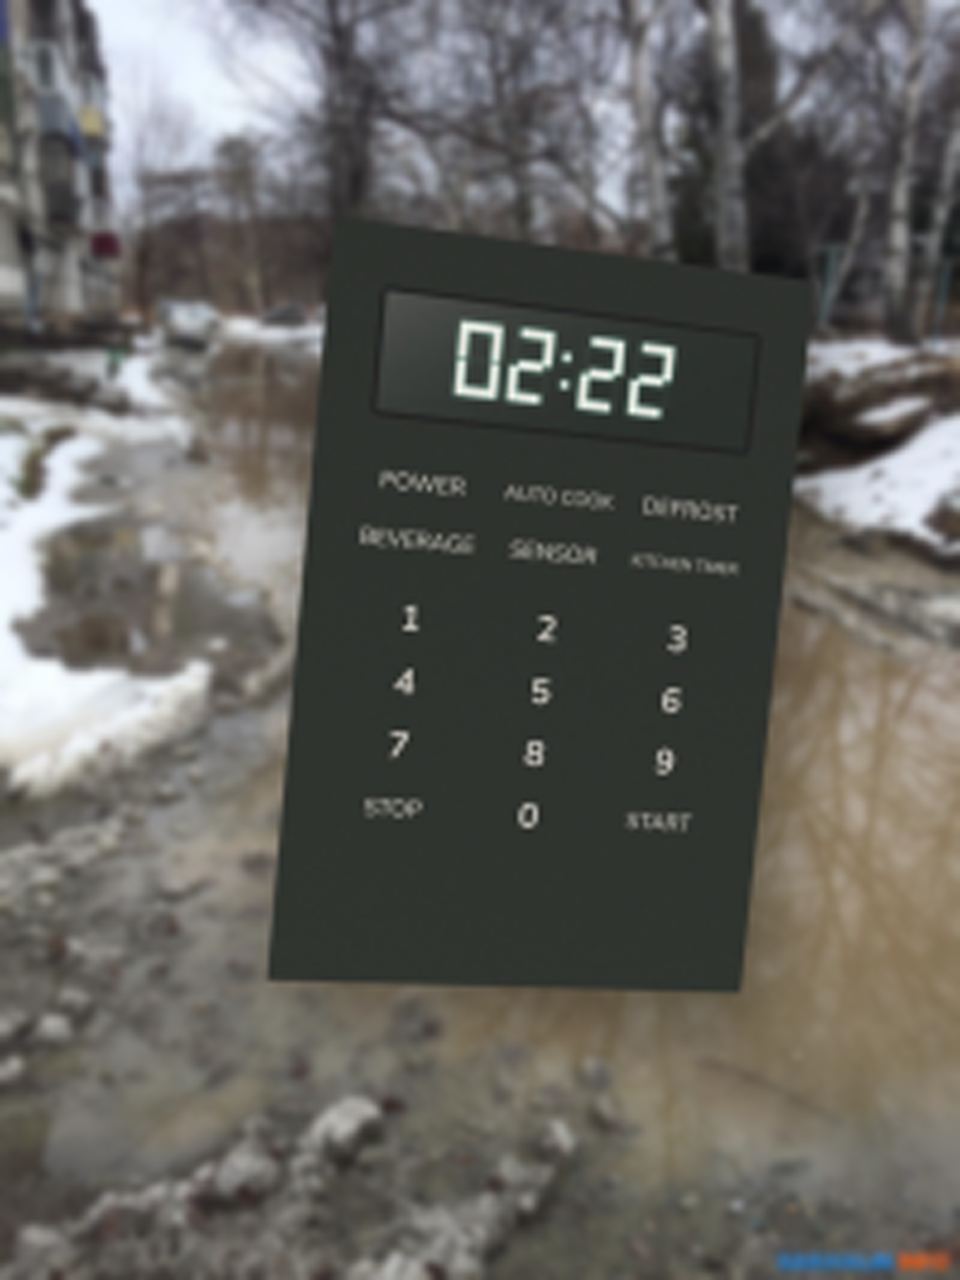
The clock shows 2.22
